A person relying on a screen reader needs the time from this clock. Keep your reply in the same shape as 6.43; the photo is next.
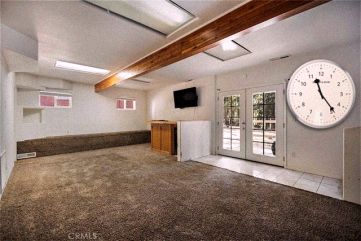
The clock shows 11.24
